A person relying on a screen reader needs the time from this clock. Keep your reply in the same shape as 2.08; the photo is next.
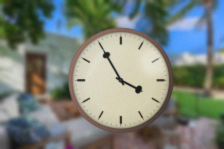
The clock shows 3.55
